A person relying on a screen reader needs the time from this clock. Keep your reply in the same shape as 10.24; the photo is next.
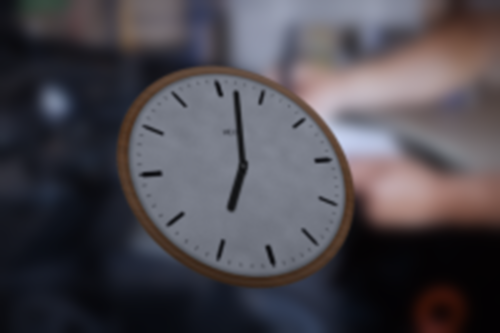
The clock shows 7.02
